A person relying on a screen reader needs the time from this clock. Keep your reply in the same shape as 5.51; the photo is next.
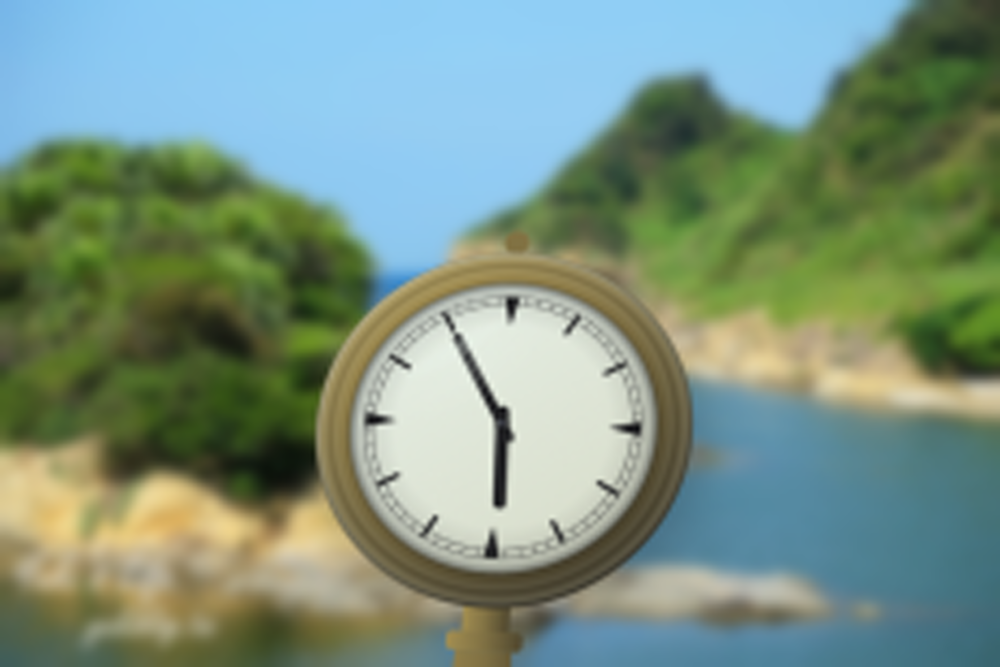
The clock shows 5.55
